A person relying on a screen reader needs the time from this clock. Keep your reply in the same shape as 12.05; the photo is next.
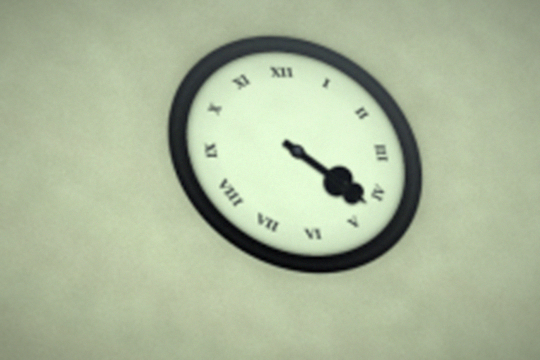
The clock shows 4.22
